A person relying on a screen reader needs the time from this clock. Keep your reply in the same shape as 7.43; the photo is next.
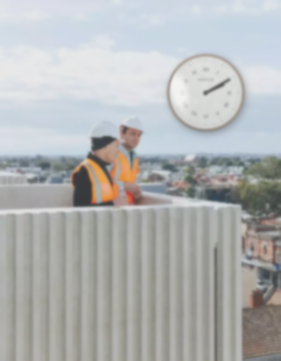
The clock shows 2.10
